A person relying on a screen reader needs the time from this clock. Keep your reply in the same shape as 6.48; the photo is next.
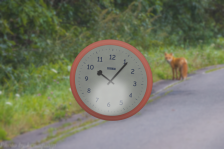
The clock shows 10.06
